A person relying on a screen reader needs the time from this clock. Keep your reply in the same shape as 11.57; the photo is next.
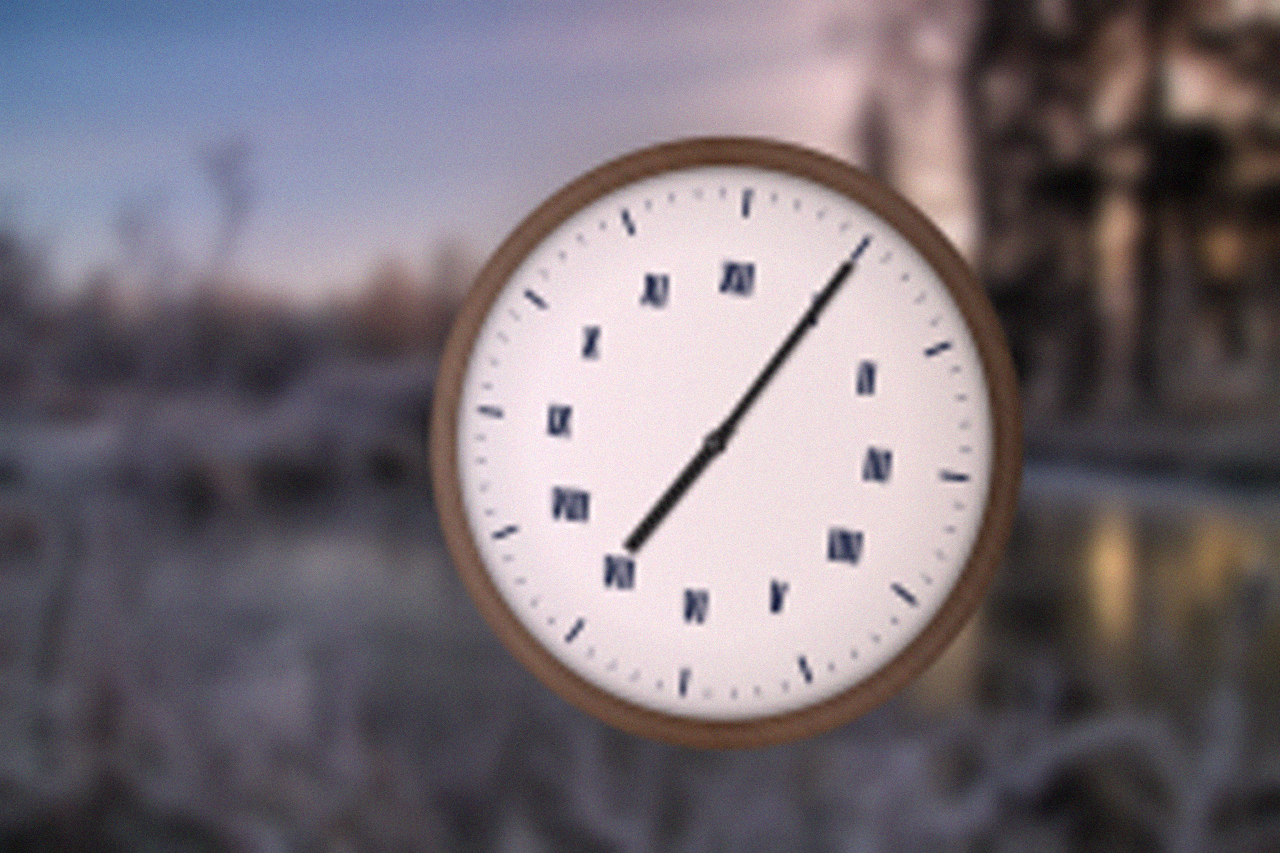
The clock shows 7.05
